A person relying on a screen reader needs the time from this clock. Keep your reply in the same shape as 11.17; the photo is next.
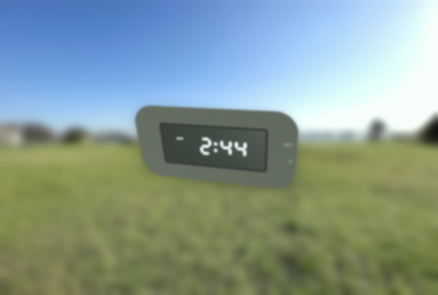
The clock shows 2.44
